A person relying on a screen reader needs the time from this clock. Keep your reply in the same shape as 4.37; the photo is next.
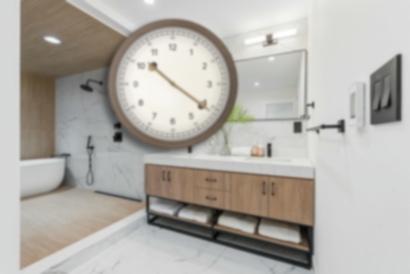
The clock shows 10.21
